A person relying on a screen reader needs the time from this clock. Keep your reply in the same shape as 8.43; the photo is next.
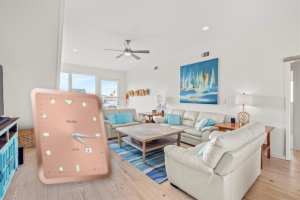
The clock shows 4.16
